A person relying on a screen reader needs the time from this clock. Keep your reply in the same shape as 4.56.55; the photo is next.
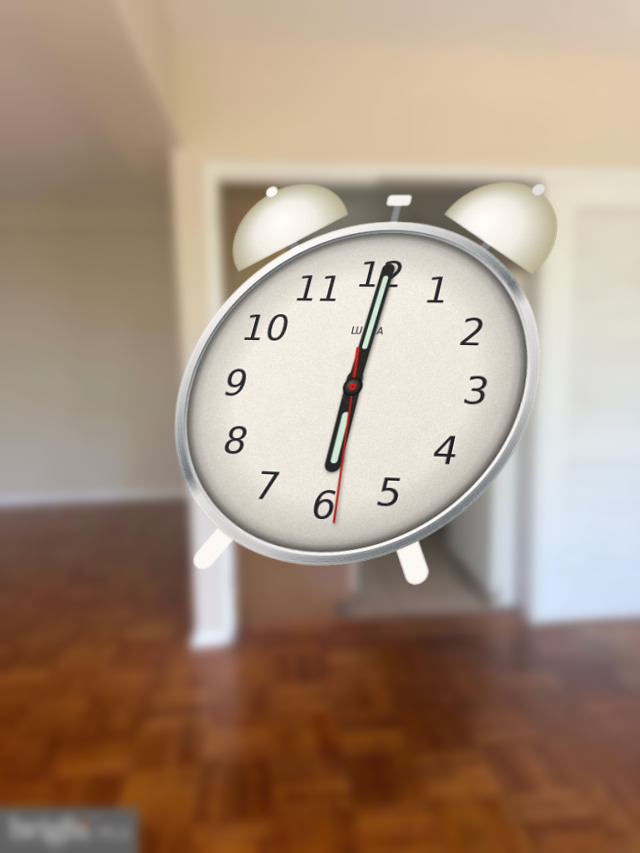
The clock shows 6.00.29
